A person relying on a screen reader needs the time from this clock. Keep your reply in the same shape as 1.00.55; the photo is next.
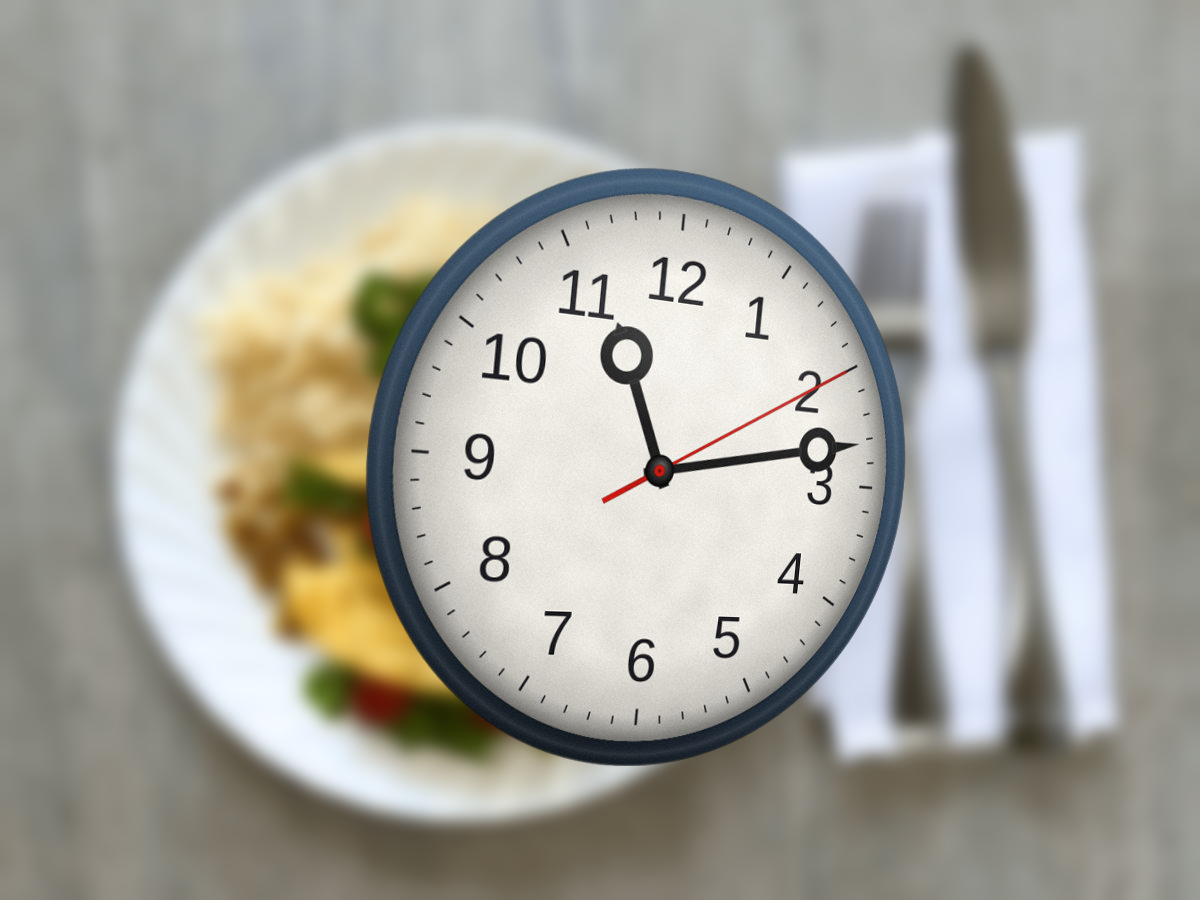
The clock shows 11.13.10
